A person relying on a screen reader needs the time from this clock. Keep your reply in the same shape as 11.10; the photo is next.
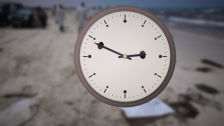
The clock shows 2.49
